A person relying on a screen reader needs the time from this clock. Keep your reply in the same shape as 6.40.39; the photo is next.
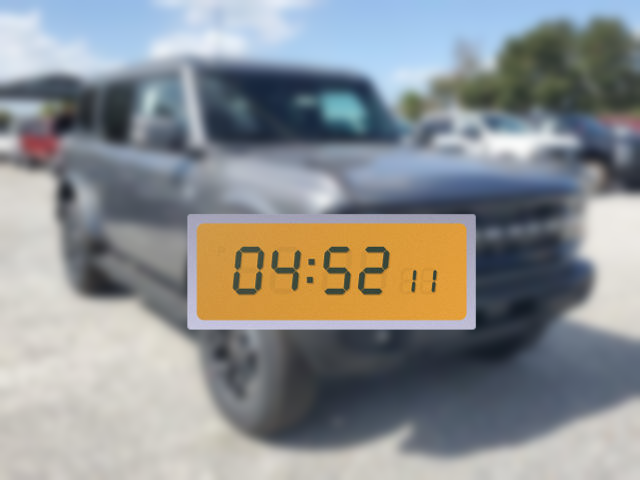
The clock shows 4.52.11
